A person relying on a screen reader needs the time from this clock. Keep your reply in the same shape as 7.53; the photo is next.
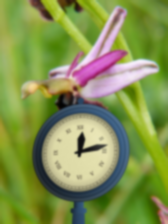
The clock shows 12.13
